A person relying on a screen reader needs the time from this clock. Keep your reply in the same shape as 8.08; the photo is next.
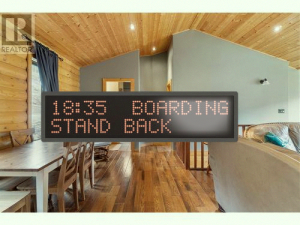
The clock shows 18.35
